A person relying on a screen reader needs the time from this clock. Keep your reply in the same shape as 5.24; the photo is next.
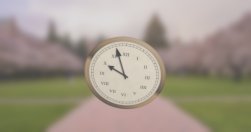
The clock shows 9.57
